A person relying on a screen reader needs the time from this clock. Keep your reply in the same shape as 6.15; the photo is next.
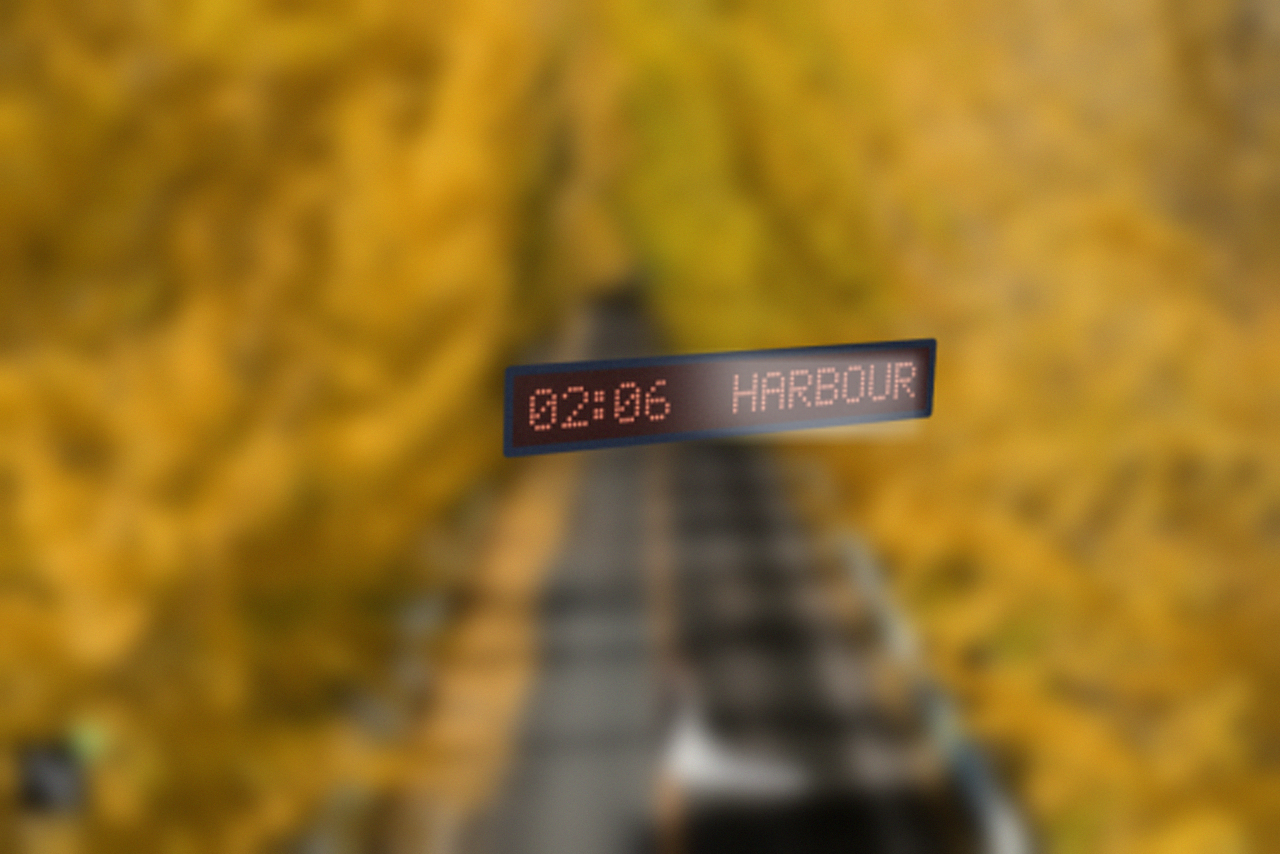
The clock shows 2.06
